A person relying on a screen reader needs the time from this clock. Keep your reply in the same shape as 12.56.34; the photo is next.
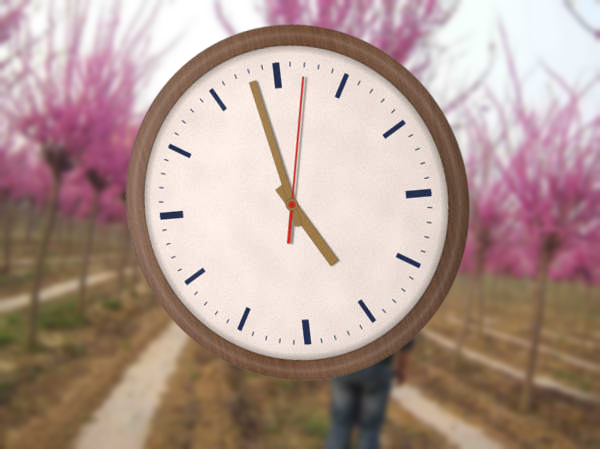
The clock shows 4.58.02
